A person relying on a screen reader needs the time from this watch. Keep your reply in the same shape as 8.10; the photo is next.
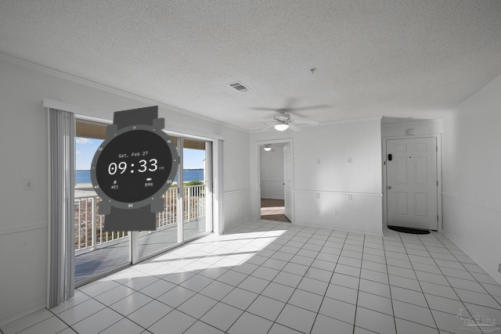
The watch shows 9.33
